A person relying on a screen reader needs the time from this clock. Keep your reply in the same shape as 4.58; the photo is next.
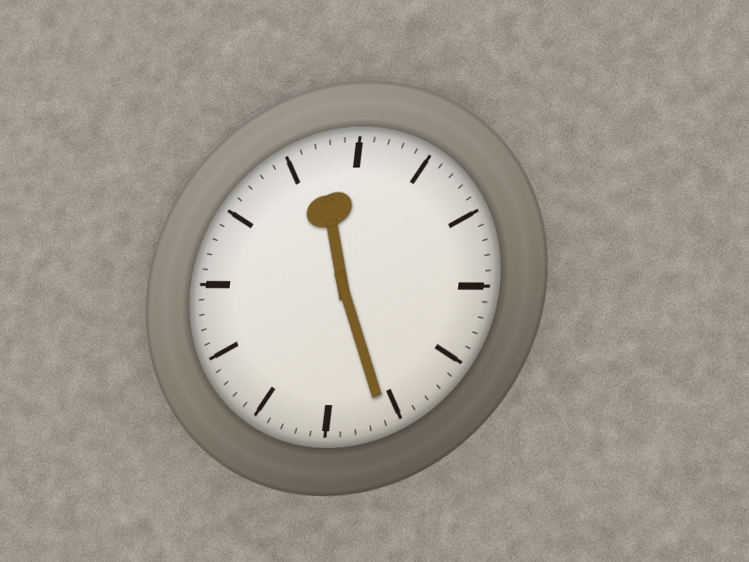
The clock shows 11.26
